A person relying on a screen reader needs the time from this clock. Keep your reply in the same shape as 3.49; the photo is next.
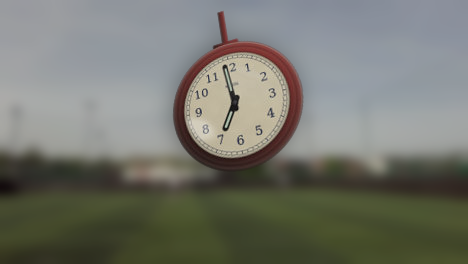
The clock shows 6.59
